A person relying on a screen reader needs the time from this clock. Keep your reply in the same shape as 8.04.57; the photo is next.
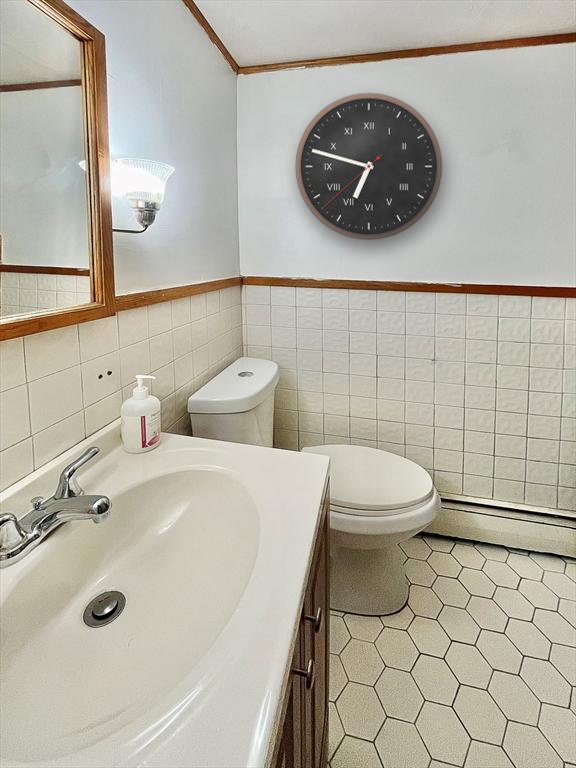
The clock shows 6.47.38
